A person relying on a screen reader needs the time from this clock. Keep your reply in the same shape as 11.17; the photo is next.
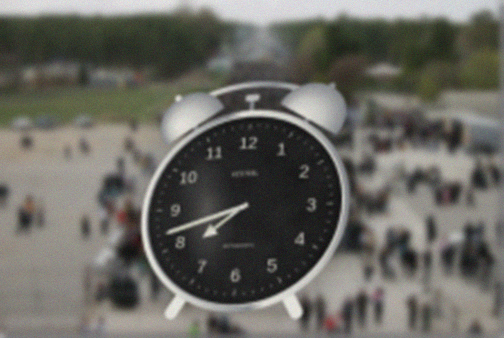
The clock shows 7.42
